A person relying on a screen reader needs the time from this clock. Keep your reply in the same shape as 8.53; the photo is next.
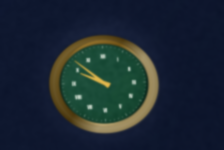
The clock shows 9.52
